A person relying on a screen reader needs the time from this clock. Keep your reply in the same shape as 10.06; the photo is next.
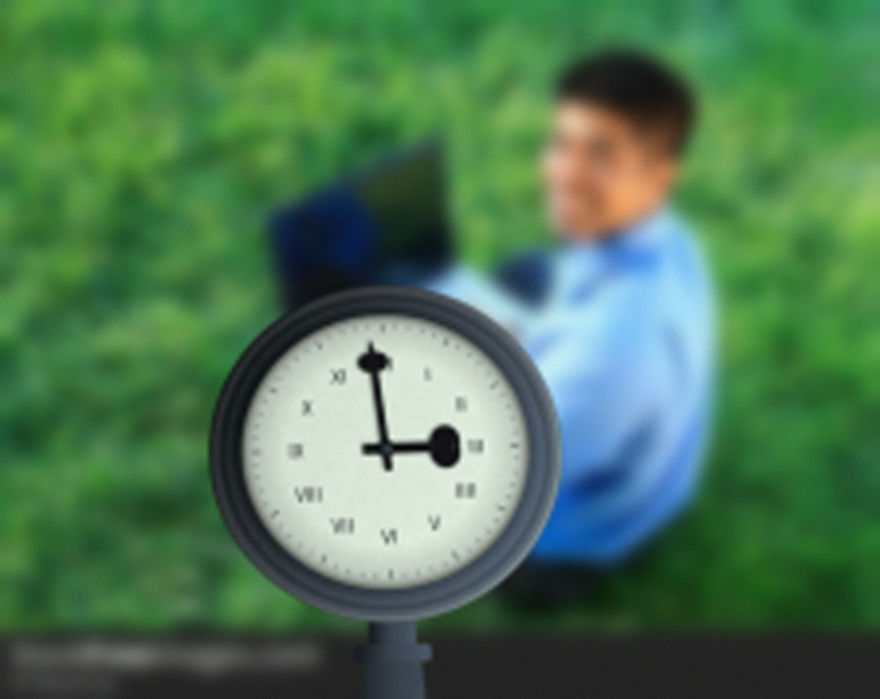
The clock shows 2.59
